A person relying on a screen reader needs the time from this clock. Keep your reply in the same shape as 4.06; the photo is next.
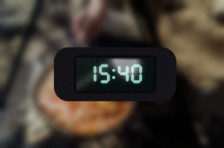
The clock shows 15.40
